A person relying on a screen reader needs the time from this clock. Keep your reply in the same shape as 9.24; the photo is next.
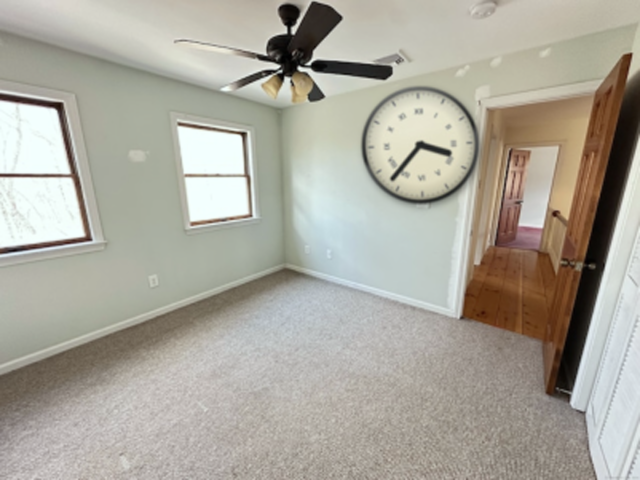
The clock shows 3.37
